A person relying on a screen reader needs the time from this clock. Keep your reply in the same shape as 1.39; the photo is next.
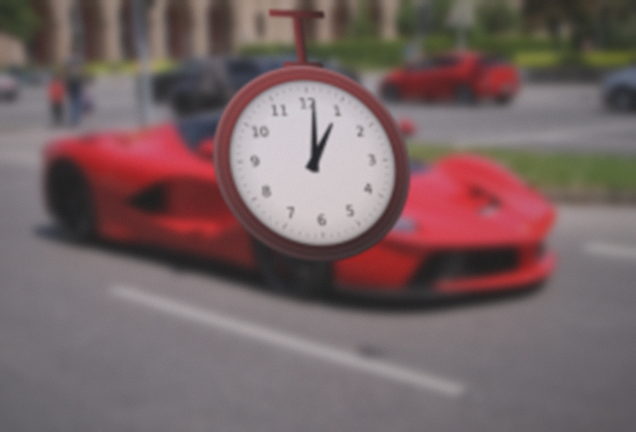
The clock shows 1.01
